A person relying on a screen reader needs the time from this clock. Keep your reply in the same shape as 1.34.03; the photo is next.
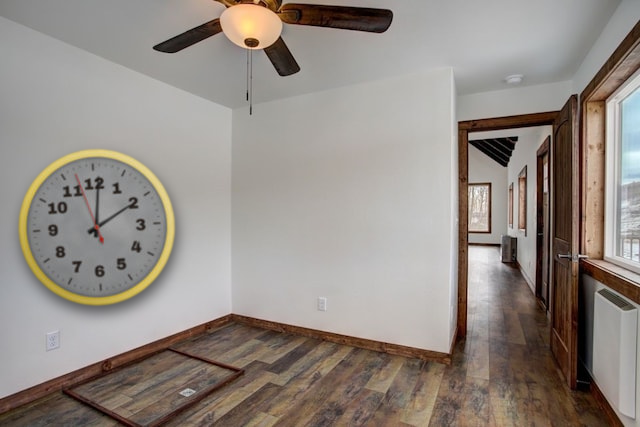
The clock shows 2.00.57
